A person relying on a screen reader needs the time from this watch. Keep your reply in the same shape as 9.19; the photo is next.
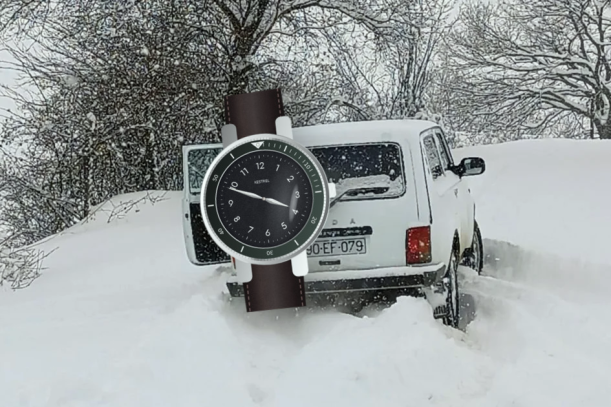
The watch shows 3.49
